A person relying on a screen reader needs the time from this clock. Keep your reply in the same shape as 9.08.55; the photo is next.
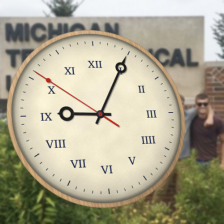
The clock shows 9.04.51
